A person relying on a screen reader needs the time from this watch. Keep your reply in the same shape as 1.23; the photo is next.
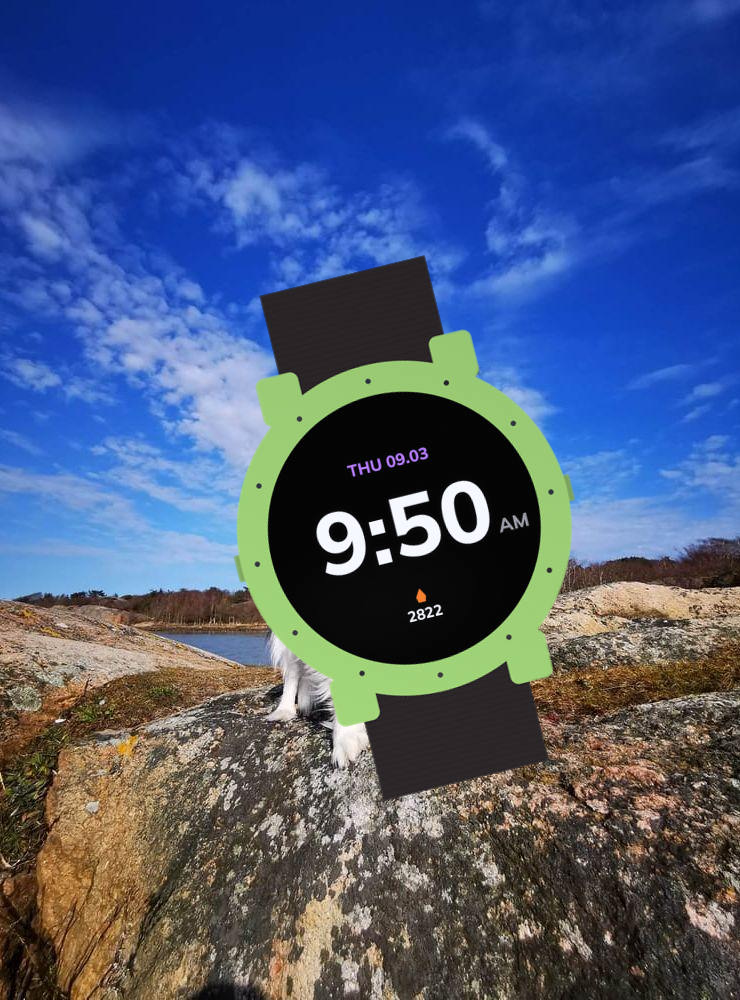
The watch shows 9.50
